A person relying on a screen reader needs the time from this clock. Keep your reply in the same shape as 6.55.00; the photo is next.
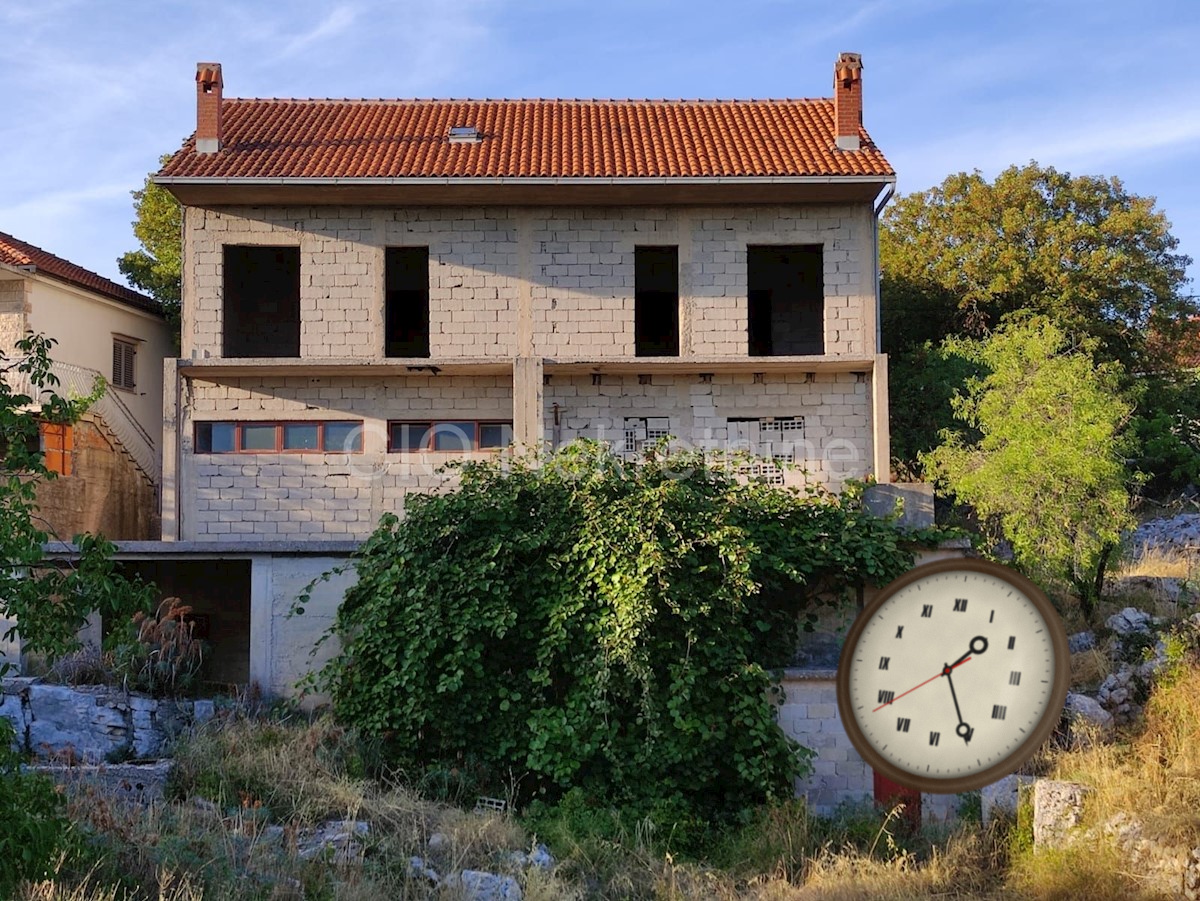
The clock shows 1.25.39
